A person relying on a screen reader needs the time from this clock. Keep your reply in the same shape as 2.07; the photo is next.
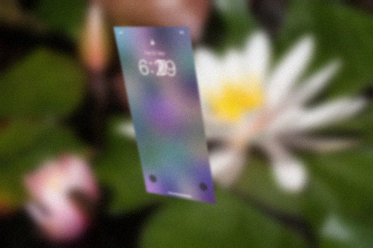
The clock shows 6.29
